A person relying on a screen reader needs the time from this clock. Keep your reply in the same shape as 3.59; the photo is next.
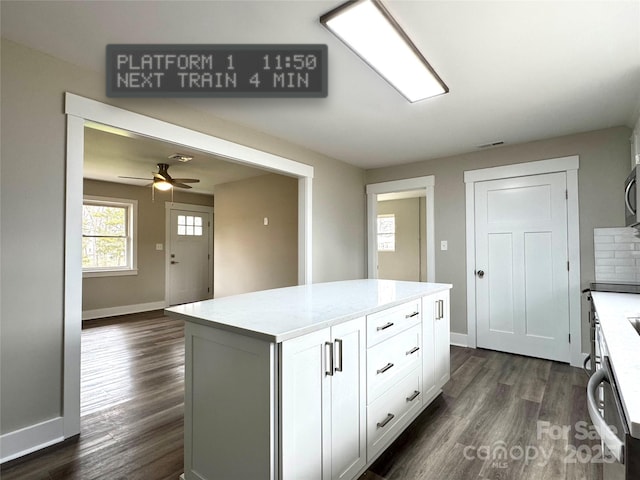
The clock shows 11.50
